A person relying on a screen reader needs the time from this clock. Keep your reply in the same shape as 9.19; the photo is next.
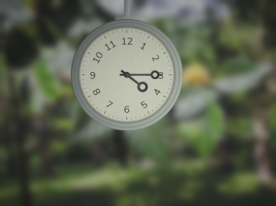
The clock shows 4.15
